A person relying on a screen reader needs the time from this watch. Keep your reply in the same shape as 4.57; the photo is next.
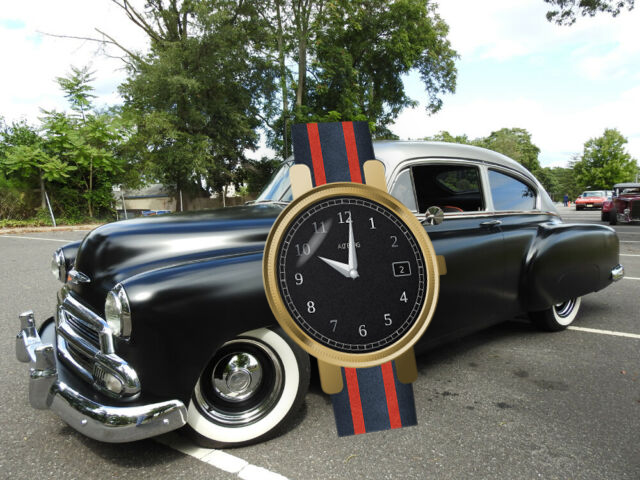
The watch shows 10.01
